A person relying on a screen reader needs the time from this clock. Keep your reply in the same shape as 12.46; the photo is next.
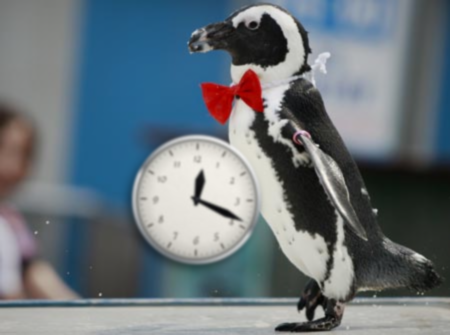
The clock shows 12.19
